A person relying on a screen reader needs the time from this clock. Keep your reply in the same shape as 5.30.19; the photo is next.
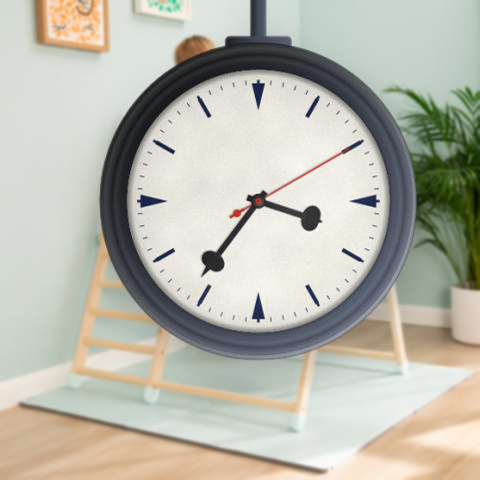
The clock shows 3.36.10
